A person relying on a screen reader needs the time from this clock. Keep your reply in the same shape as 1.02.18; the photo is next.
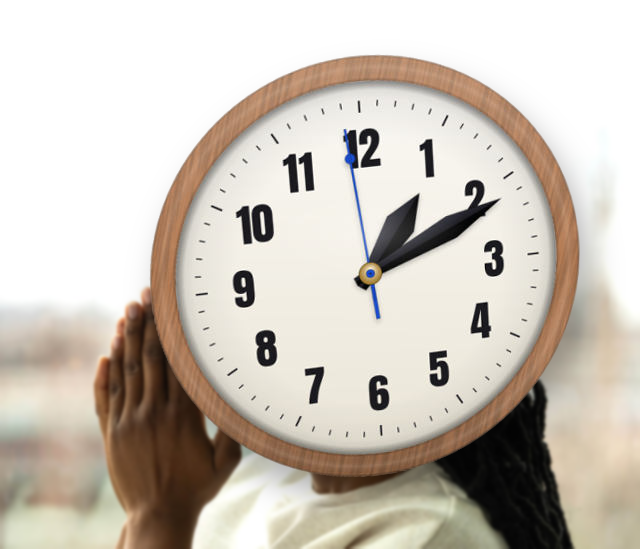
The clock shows 1.10.59
